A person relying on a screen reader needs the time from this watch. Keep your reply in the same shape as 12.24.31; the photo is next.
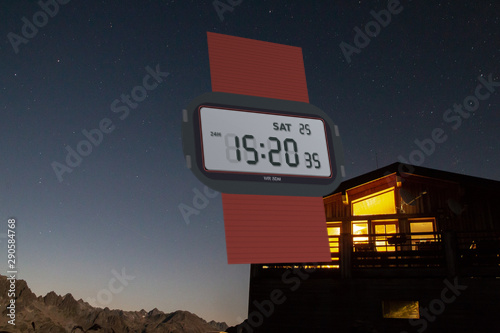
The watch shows 15.20.35
